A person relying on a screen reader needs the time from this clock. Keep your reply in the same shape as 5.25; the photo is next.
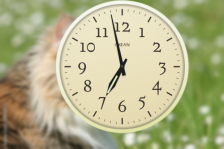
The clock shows 6.58
